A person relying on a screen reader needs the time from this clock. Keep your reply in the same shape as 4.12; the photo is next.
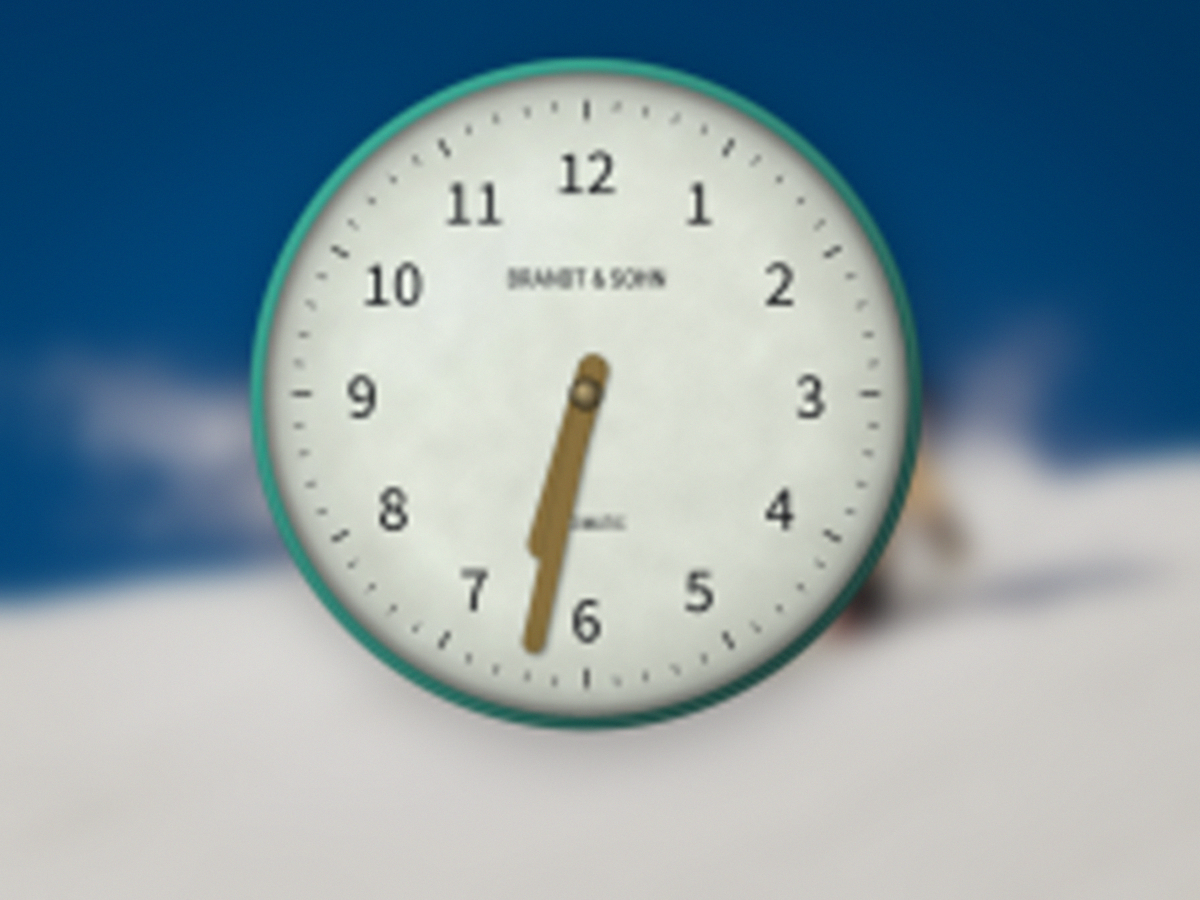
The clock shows 6.32
